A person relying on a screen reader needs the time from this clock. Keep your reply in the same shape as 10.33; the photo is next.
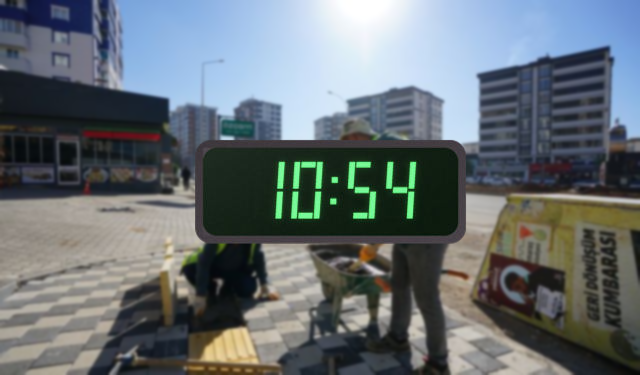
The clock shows 10.54
